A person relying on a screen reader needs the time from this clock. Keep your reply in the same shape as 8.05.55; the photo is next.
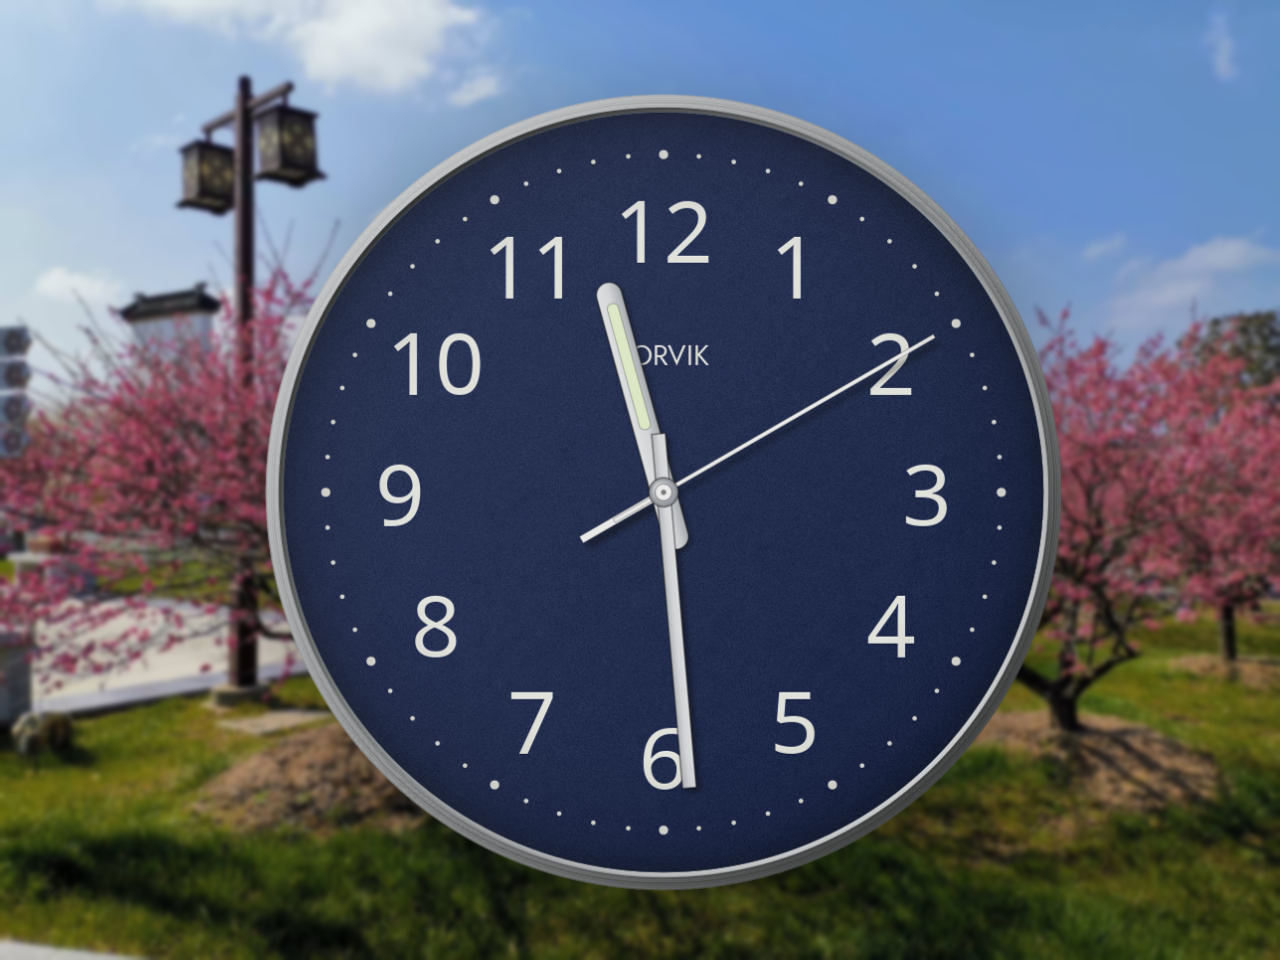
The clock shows 11.29.10
